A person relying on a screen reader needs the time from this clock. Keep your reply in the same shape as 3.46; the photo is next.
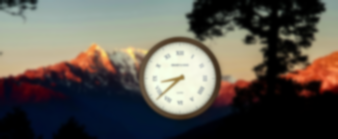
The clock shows 8.38
